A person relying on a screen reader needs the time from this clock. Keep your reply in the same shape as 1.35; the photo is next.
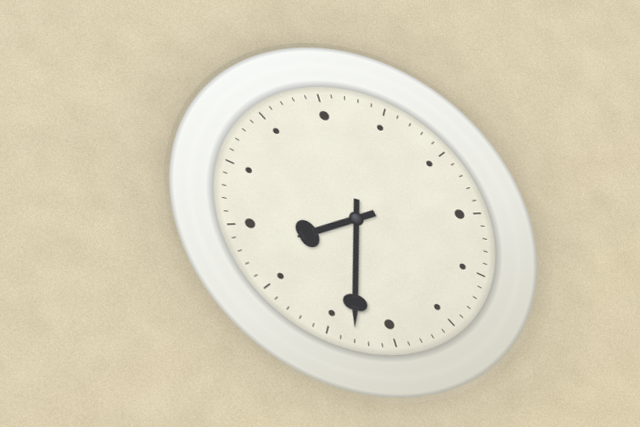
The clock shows 8.33
